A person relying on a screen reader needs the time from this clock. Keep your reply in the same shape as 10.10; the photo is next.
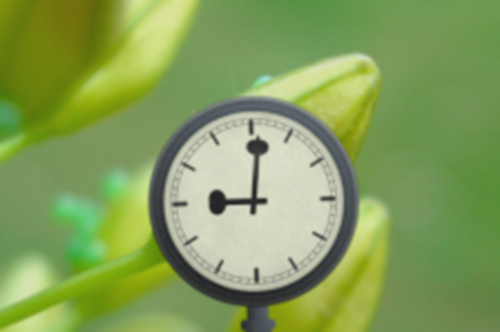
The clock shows 9.01
